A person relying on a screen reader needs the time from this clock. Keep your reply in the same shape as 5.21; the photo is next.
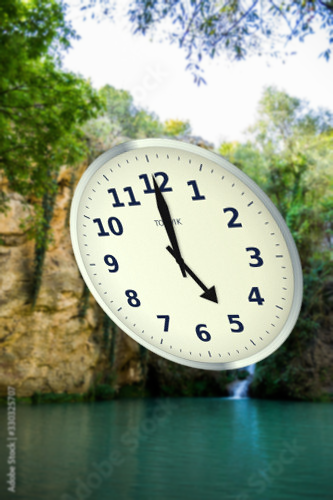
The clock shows 5.00
